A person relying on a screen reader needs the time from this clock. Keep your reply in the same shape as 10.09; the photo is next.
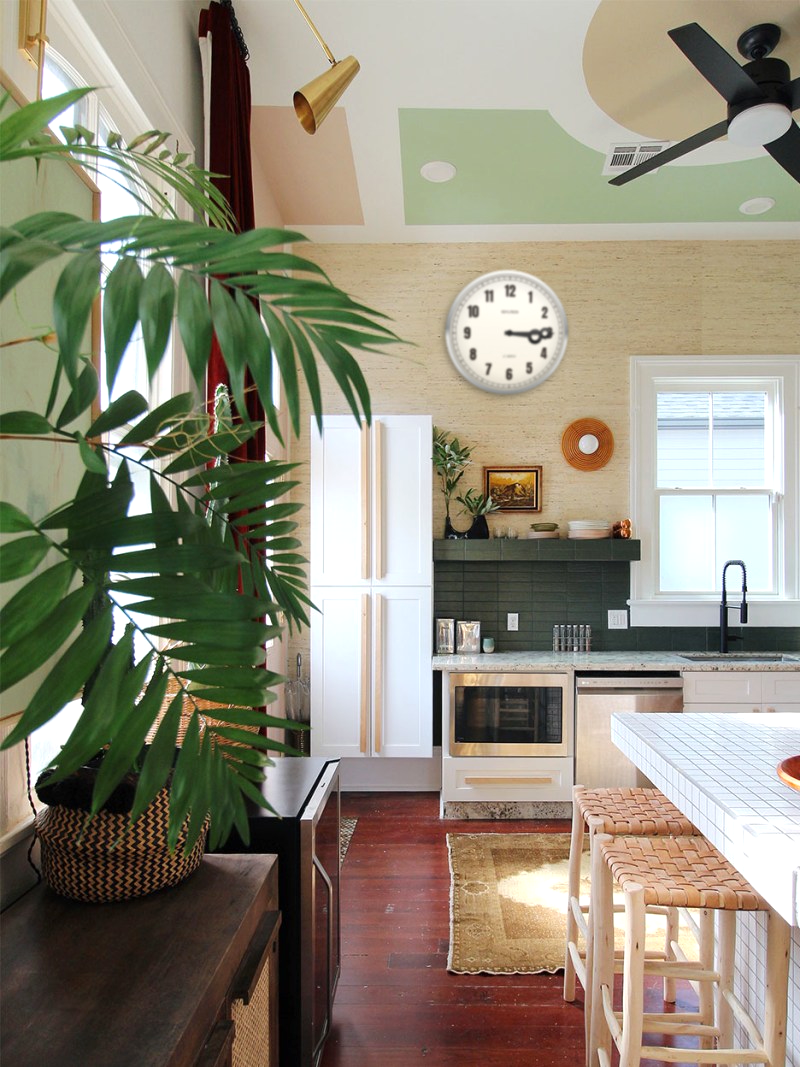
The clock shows 3.15
